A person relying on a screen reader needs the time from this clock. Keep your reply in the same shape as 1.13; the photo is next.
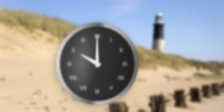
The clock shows 10.00
